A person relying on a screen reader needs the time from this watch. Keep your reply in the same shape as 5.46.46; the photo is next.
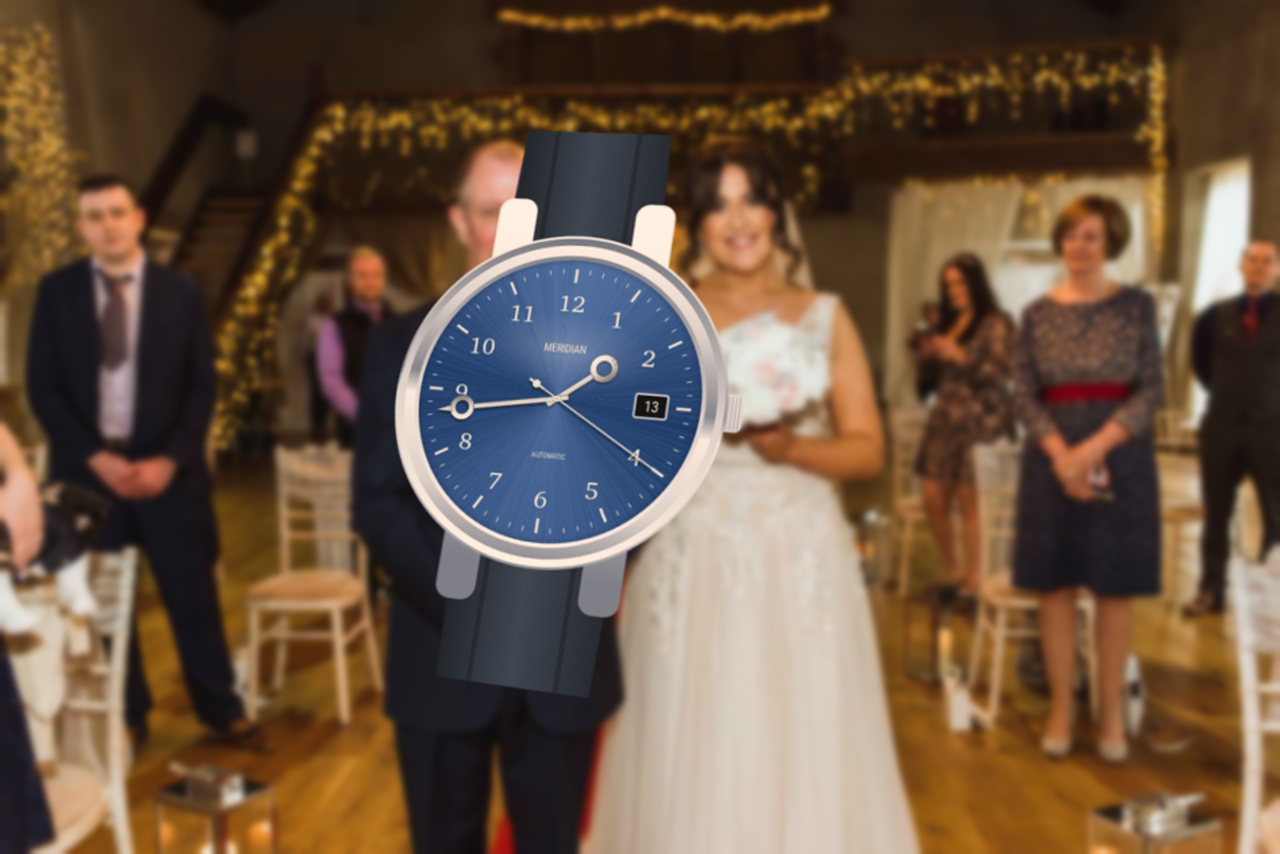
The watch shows 1.43.20
